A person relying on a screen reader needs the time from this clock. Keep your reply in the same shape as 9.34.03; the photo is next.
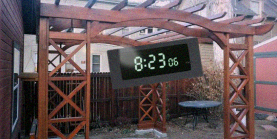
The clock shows 8.23.06
